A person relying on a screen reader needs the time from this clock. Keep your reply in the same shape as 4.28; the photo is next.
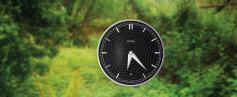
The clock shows 6.23
